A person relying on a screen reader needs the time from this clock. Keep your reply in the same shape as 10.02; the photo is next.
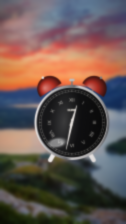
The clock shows 12.32
